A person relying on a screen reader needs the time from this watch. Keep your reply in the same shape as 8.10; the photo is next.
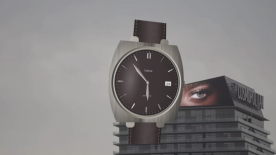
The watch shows 5.53
